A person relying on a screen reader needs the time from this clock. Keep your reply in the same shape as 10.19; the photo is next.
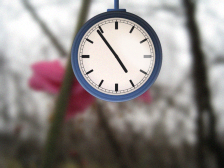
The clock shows 4.54
